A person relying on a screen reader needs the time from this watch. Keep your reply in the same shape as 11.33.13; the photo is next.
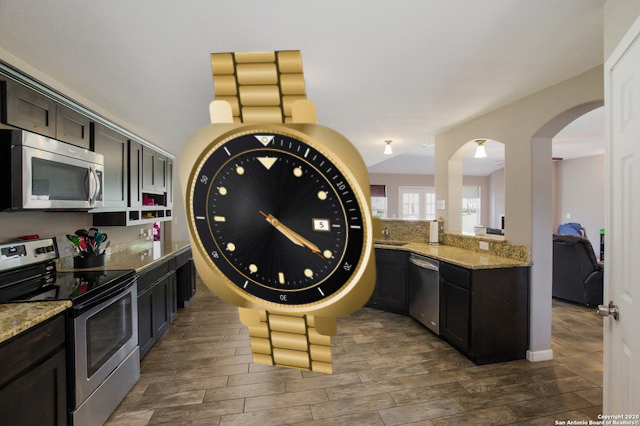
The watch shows 4.20.21
